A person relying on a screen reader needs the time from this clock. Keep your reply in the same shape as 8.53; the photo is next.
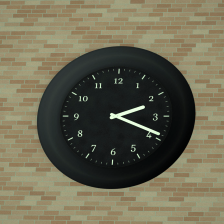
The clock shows 2.19
